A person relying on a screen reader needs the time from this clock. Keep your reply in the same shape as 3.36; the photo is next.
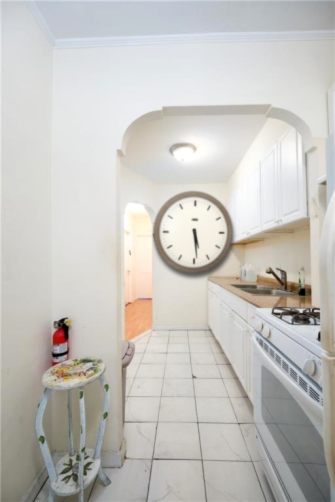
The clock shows 5.29
